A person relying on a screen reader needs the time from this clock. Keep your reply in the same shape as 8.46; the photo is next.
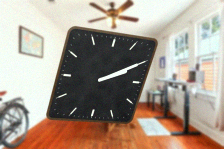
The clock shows 2.10
